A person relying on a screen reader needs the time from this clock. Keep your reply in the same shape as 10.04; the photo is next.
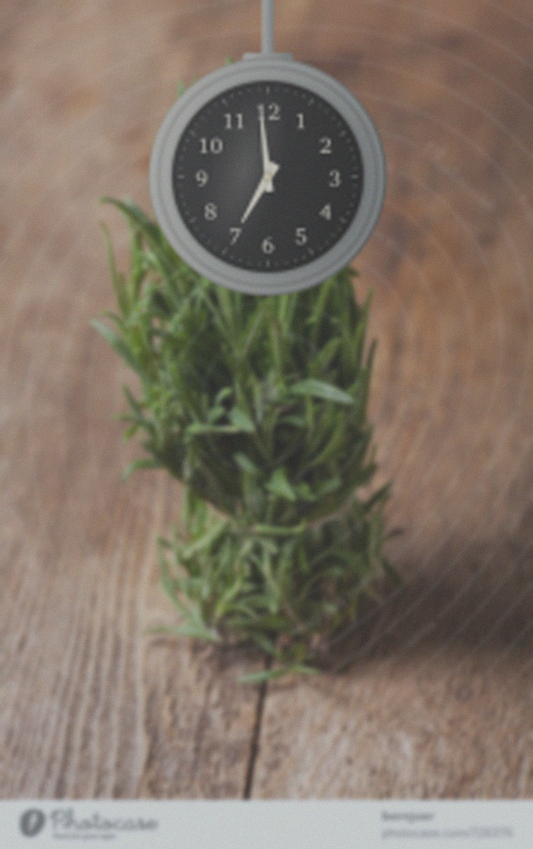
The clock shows 6.59
